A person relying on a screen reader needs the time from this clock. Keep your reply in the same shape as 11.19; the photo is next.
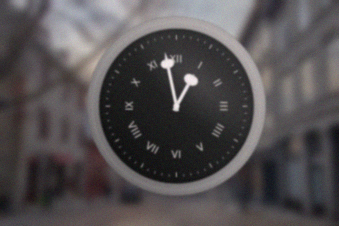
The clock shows 12.58
